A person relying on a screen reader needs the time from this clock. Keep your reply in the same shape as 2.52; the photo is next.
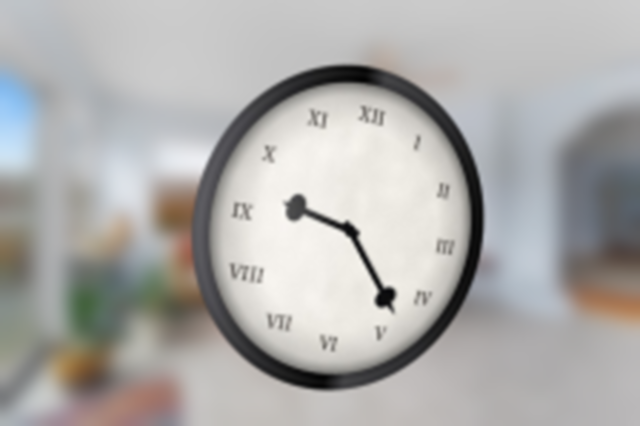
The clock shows 9.23
